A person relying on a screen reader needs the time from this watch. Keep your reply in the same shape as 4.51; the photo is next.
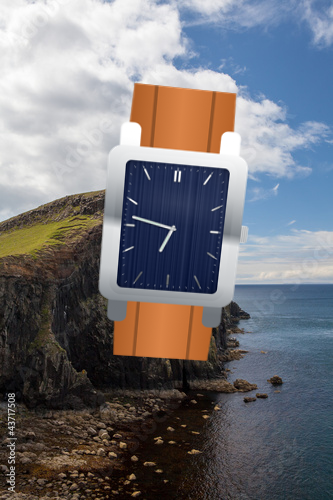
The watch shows 6.47
